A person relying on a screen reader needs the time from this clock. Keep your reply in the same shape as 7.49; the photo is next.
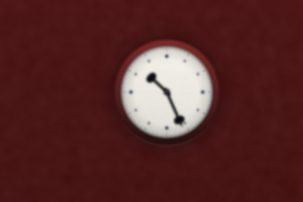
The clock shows 10.26
